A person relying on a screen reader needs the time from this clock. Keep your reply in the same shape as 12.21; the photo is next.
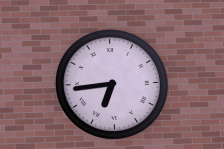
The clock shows 6.44
